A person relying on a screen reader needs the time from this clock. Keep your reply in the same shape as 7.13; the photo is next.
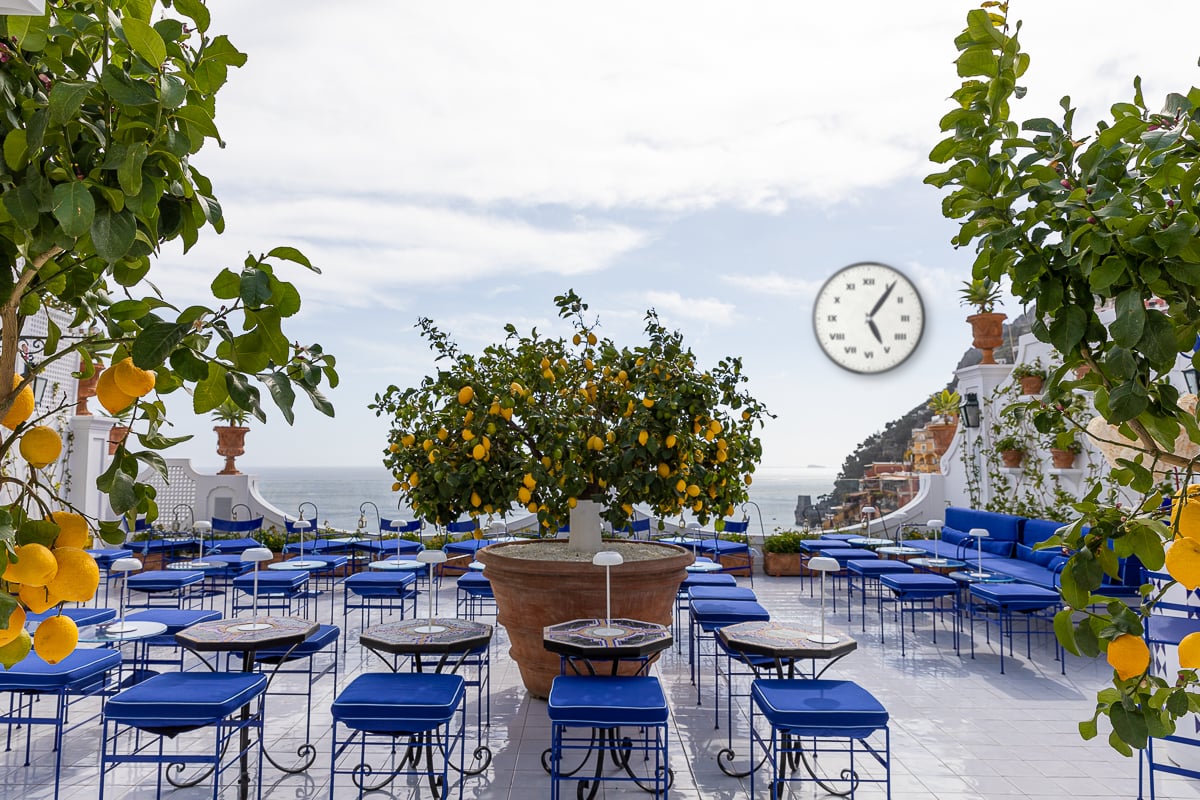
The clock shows 5.06
